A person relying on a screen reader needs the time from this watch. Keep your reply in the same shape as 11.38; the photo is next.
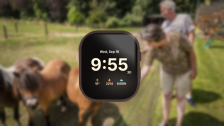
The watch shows 9.55
